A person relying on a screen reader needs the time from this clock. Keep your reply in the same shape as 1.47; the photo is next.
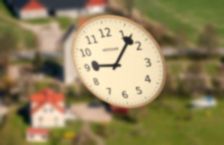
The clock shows 9.07
